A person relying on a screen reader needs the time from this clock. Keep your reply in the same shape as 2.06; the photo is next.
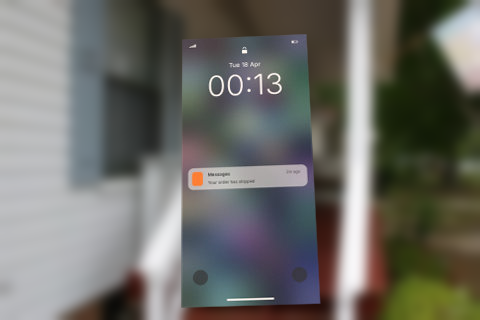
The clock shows 0.13
